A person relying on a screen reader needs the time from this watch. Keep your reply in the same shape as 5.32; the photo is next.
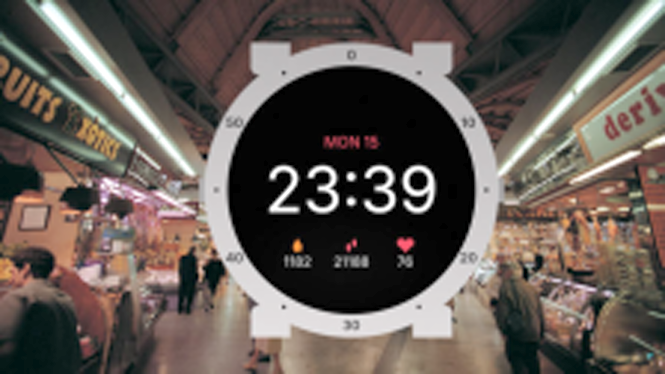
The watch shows 23.39
